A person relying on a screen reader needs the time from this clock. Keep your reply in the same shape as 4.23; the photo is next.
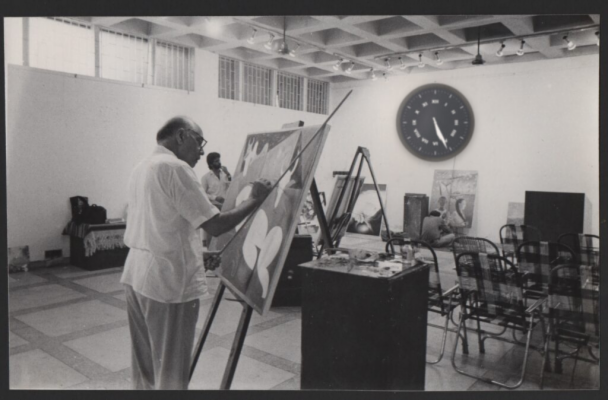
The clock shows 5.26
